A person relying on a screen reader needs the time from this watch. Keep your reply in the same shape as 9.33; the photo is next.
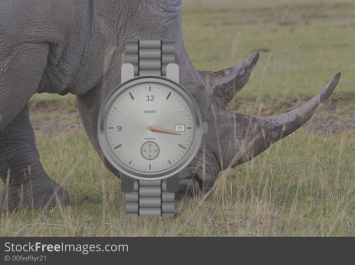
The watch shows 3.17
